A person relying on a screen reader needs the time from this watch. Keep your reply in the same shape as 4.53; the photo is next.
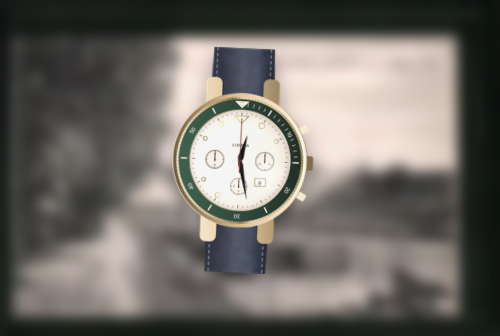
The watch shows 12.28
